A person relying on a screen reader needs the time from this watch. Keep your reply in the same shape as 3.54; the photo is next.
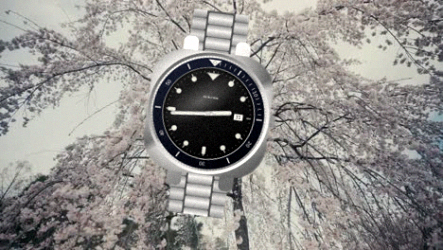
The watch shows 2.44
